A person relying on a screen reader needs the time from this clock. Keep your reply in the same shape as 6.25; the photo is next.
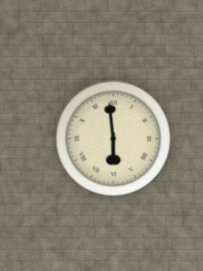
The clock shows 5.59
